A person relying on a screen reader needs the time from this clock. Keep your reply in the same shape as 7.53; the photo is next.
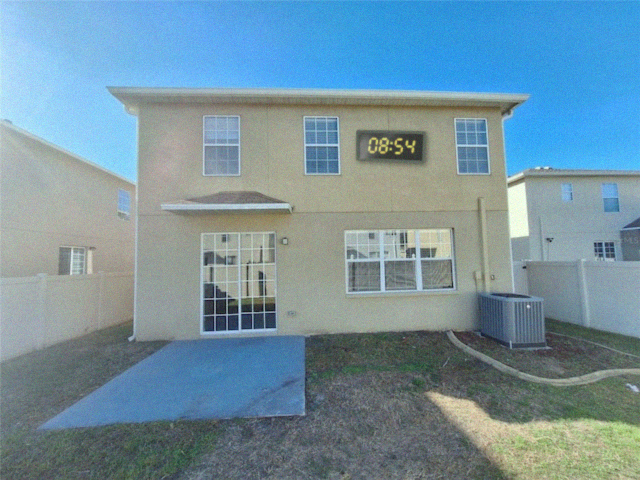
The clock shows 8.54
